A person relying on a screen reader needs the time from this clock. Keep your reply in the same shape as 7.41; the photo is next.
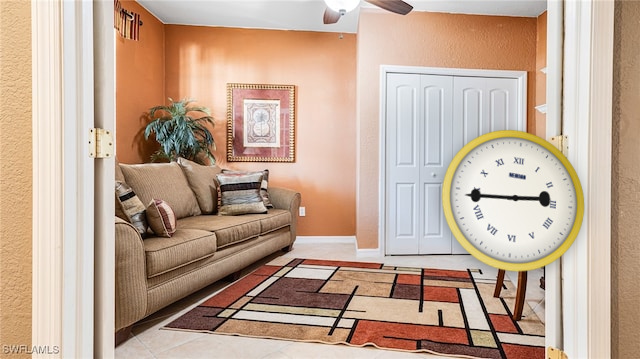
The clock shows 2.44
